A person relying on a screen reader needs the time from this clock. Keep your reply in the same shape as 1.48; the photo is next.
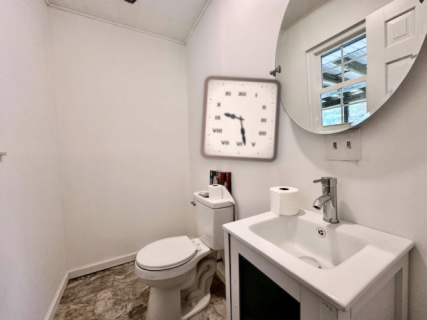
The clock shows 9.28
